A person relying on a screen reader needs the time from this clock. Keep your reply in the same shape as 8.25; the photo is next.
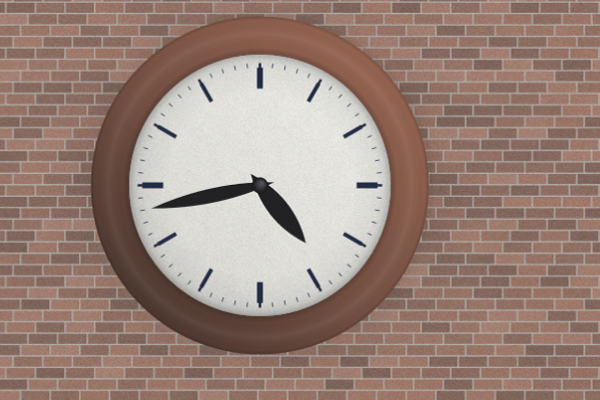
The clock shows 4.43
